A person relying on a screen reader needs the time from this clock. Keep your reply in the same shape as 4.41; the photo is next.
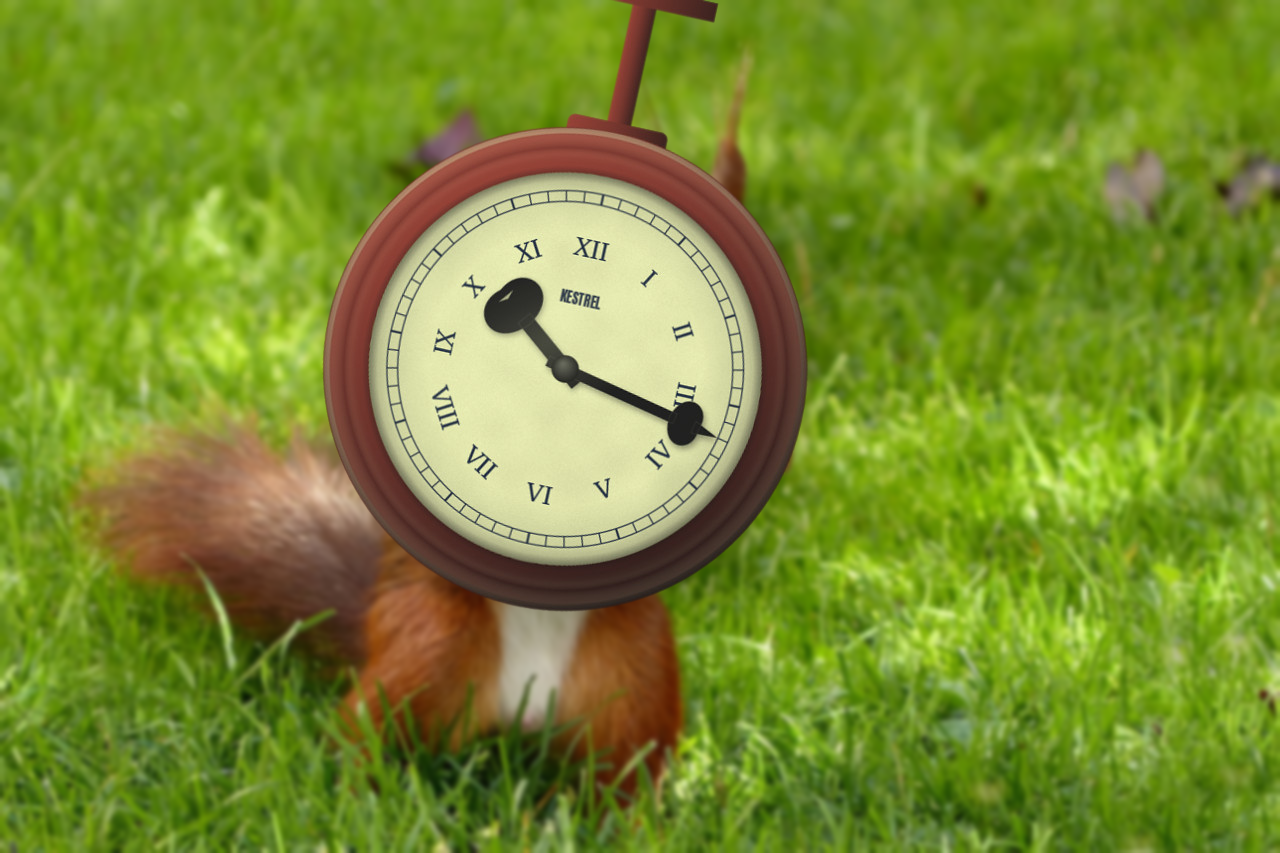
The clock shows 10.17
